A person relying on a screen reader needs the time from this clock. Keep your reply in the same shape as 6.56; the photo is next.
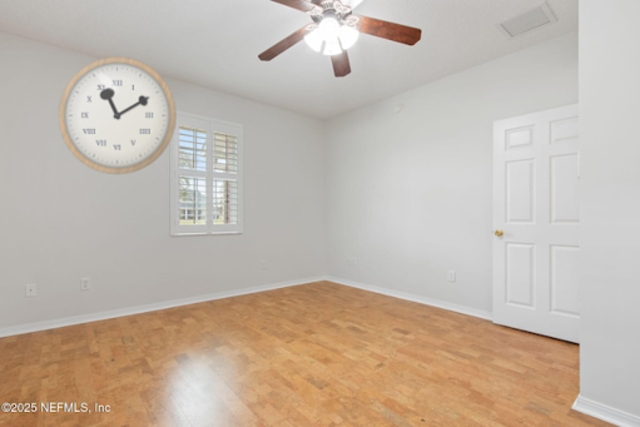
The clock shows 11.10
